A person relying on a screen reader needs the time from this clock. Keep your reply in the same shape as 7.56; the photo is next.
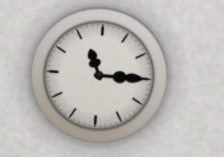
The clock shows 11.15
